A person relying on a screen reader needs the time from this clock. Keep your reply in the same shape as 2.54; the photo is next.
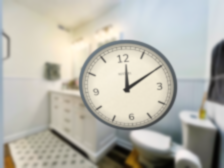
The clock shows 12.10
